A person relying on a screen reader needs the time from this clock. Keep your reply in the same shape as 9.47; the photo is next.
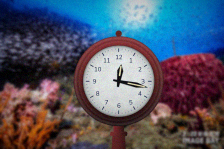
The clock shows 12.17
